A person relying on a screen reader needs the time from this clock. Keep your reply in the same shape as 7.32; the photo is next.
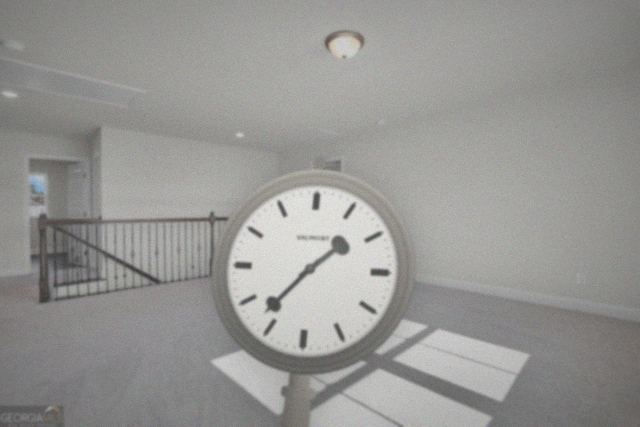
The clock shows 1.37
